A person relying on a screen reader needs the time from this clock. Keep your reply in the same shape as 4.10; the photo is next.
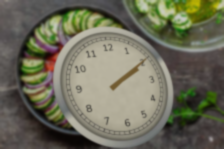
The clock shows 2.10
